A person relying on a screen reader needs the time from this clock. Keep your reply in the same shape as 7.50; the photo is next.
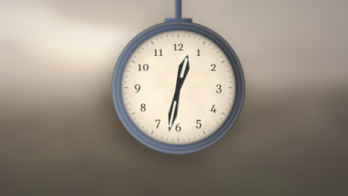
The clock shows 12.32
